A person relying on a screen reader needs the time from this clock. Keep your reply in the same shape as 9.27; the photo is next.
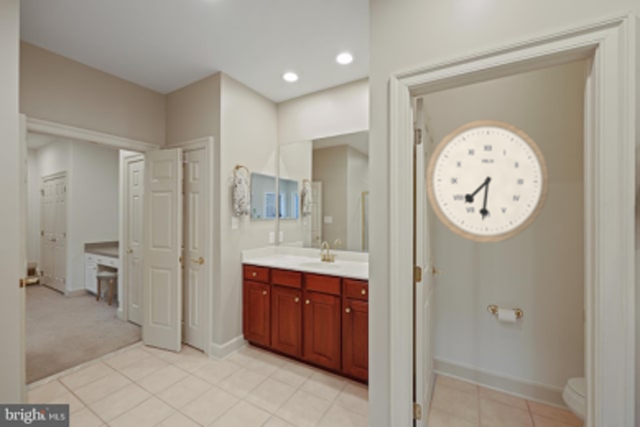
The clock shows 7.31
